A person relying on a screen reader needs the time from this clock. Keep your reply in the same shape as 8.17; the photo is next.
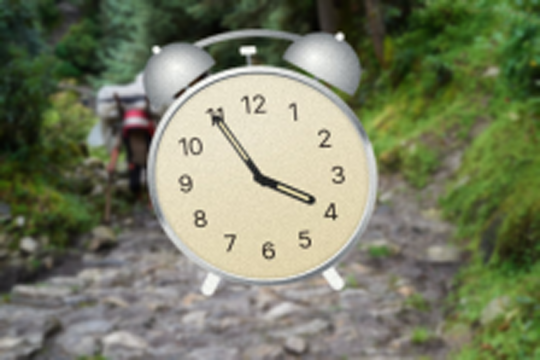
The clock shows 3.55
